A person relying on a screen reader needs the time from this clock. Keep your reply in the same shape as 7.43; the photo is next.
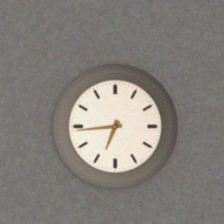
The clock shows 6.44
